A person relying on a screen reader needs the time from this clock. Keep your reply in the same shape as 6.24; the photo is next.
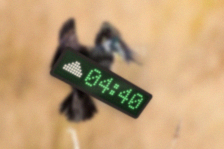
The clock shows 4.40
